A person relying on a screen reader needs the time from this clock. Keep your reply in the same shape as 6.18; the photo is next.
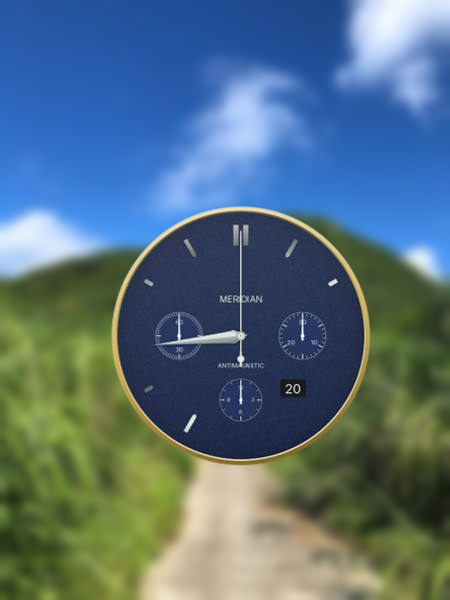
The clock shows 8.44
